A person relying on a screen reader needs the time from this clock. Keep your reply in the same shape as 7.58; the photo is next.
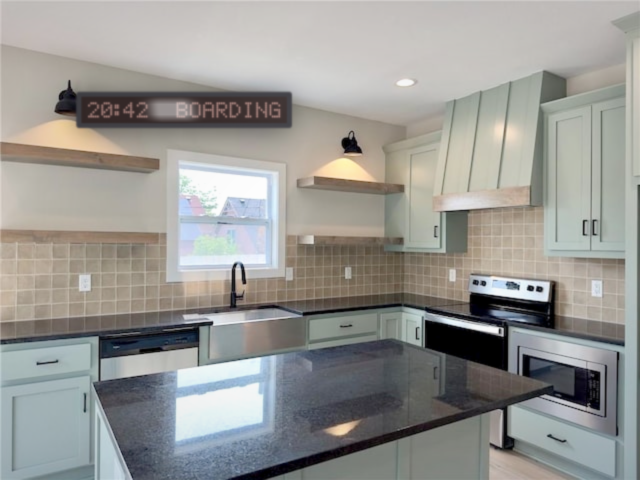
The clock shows 20.42
